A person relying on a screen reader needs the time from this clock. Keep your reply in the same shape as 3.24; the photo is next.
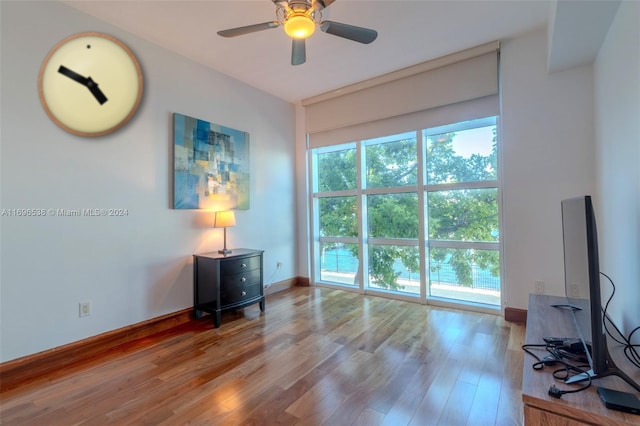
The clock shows 4.50
